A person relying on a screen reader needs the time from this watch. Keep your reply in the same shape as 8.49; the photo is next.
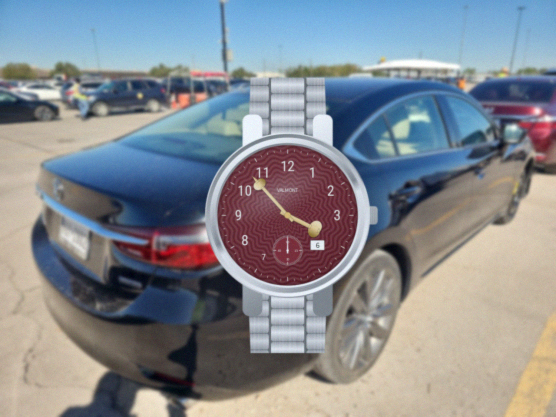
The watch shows 3.53
